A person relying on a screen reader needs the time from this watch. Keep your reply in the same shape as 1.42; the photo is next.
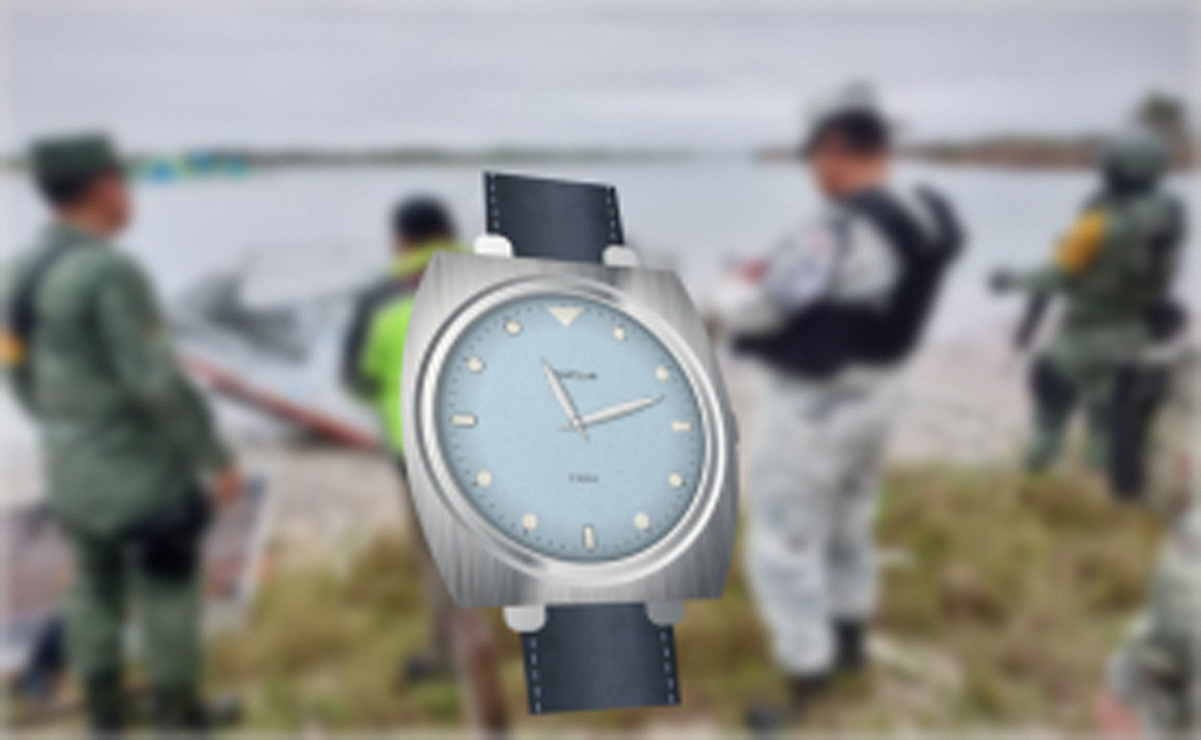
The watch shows 11.12
